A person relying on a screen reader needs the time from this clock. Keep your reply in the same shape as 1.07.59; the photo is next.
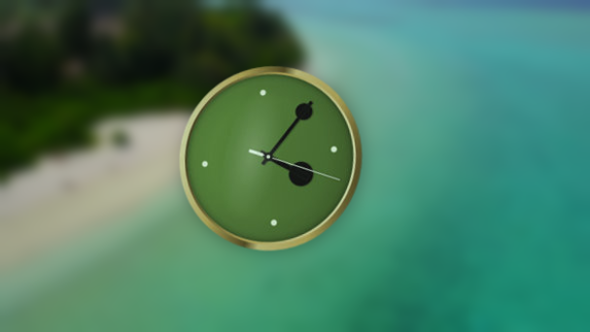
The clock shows 4.07.19
